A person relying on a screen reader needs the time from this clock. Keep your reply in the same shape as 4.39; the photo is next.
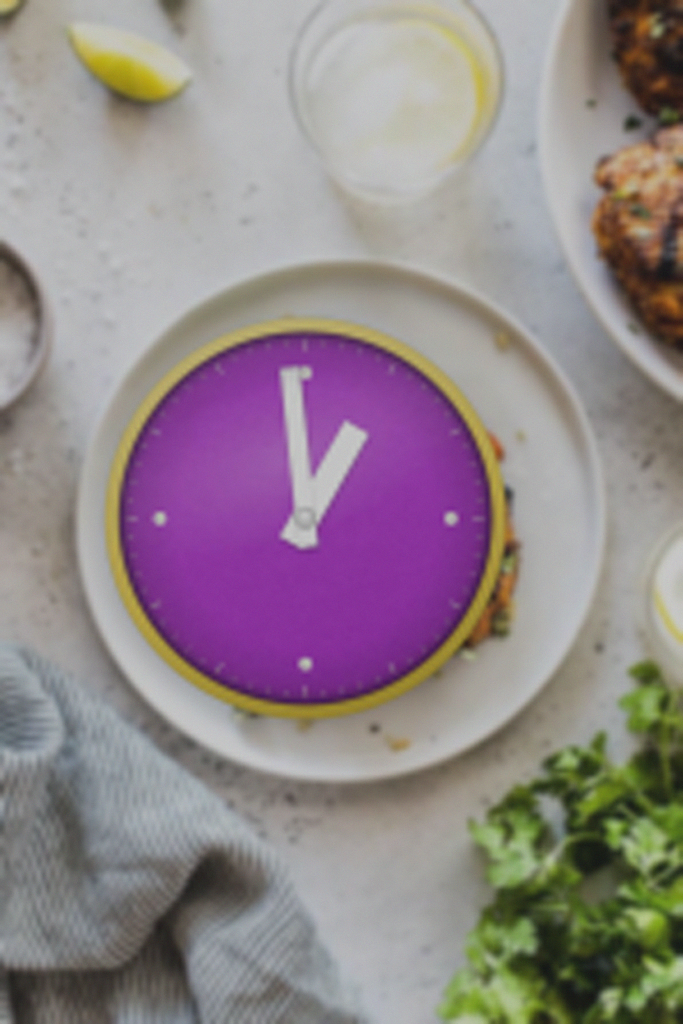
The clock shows 12.59
